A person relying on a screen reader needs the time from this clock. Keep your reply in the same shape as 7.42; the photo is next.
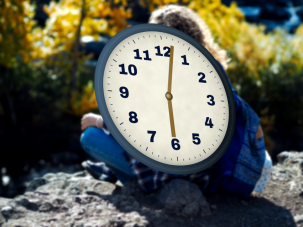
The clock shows 6.02
